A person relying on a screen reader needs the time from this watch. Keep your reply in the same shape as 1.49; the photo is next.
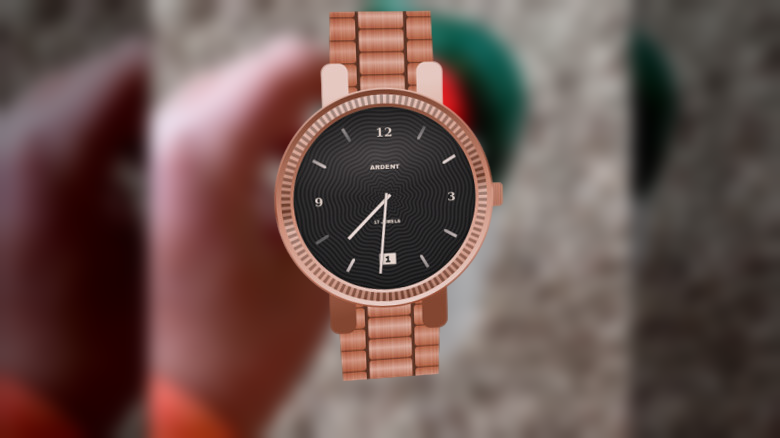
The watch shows 7.31
